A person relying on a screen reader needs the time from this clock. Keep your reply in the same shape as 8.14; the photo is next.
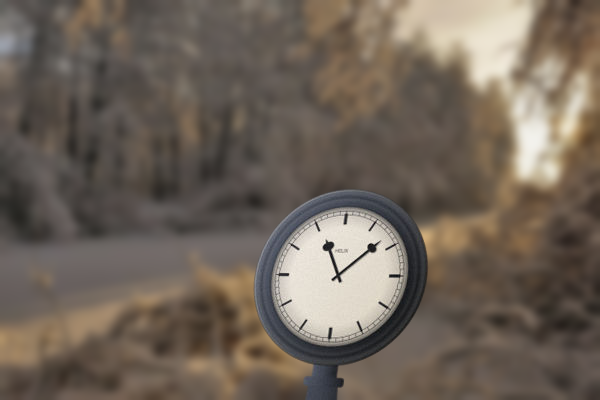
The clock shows 11.08
